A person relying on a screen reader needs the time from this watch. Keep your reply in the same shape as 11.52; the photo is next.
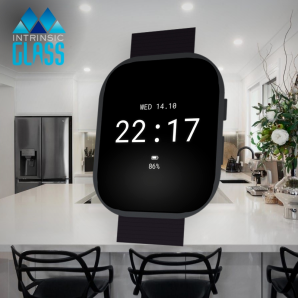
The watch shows 22.17
